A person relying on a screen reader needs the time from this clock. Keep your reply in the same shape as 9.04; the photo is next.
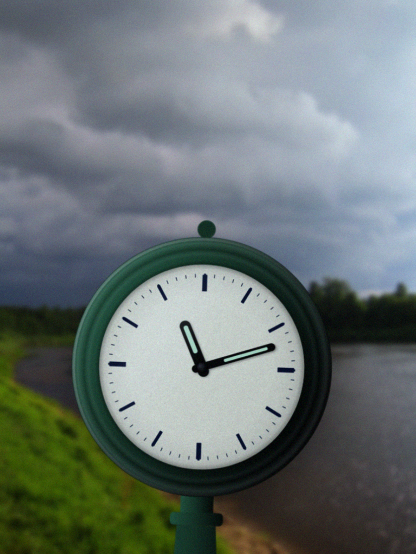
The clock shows 11.12
